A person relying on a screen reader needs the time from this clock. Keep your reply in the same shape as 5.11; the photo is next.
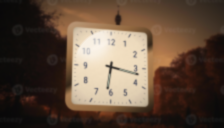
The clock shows 6.17
